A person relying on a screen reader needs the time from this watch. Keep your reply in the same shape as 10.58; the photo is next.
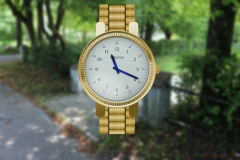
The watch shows 11.19
